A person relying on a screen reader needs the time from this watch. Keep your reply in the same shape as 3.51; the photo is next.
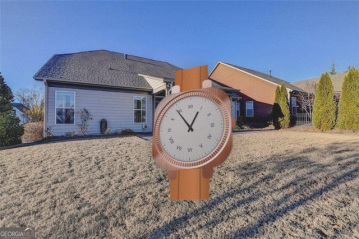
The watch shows 12.54
